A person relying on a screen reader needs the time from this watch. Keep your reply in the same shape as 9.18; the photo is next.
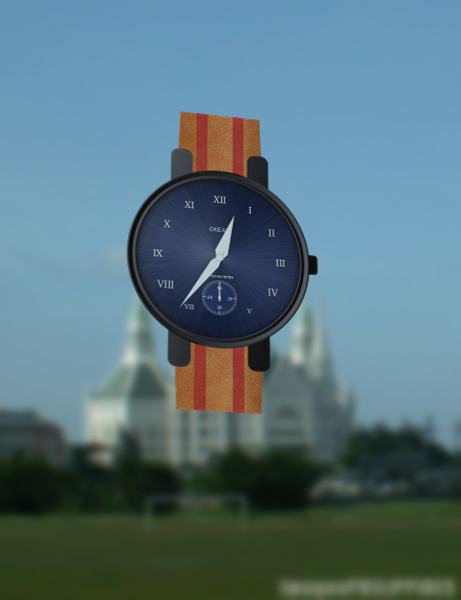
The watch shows 12.36
